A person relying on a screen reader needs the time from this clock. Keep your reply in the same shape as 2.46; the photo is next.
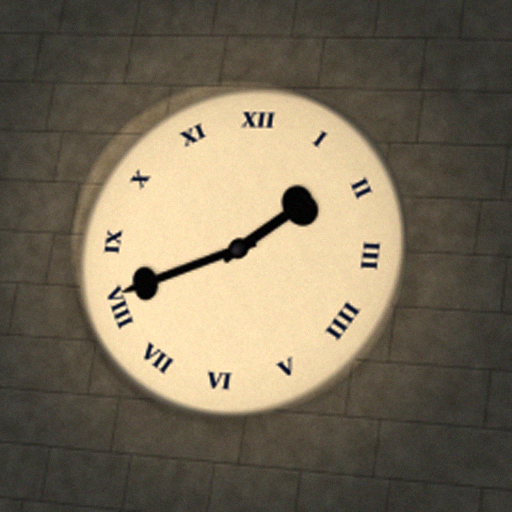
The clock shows 1.41
